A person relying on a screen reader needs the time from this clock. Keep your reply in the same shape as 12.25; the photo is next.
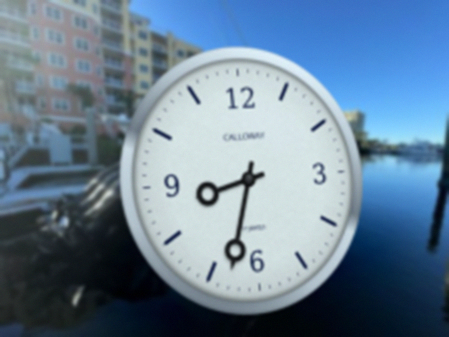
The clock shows 8.33
